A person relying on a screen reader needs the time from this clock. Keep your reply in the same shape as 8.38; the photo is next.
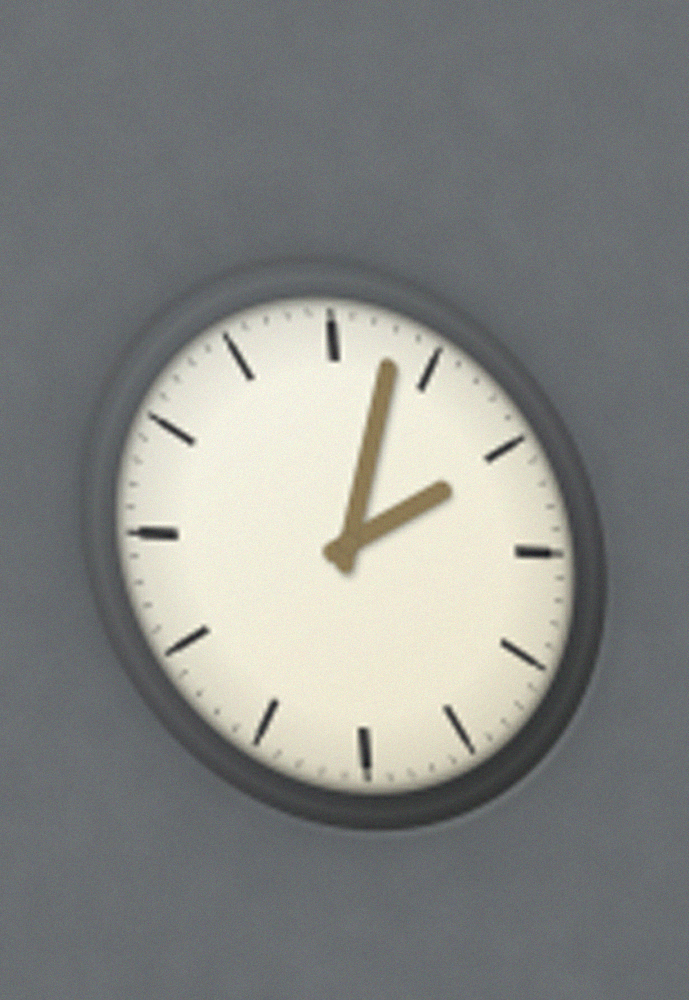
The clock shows 2.03
